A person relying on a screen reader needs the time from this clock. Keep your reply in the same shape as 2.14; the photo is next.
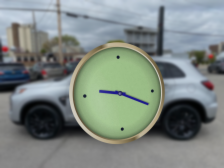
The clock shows 9.19
